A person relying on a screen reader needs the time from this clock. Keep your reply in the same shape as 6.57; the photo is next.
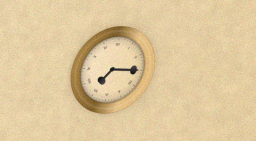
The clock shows 7.15
